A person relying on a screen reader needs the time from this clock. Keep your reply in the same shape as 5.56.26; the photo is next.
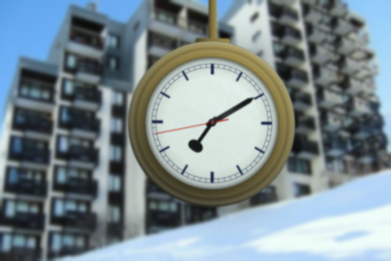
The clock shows 7.09.43
